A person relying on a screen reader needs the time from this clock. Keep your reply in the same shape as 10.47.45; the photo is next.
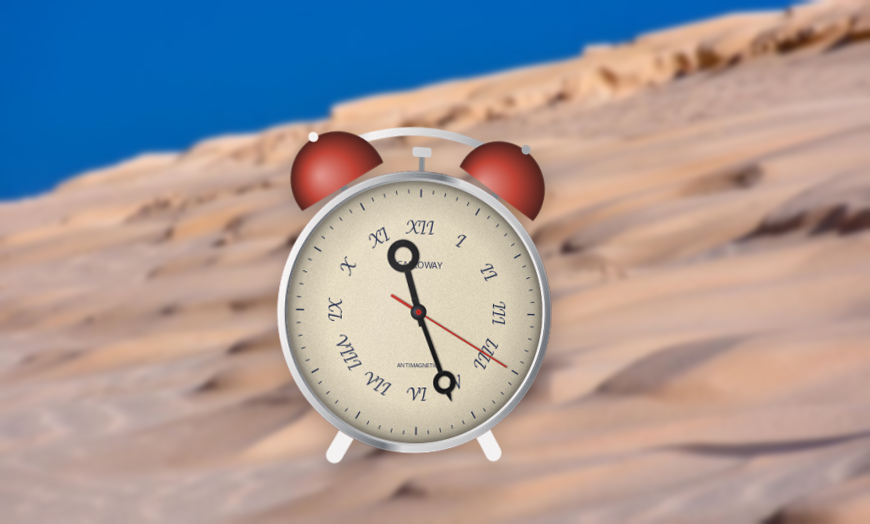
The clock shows 11.26.20
